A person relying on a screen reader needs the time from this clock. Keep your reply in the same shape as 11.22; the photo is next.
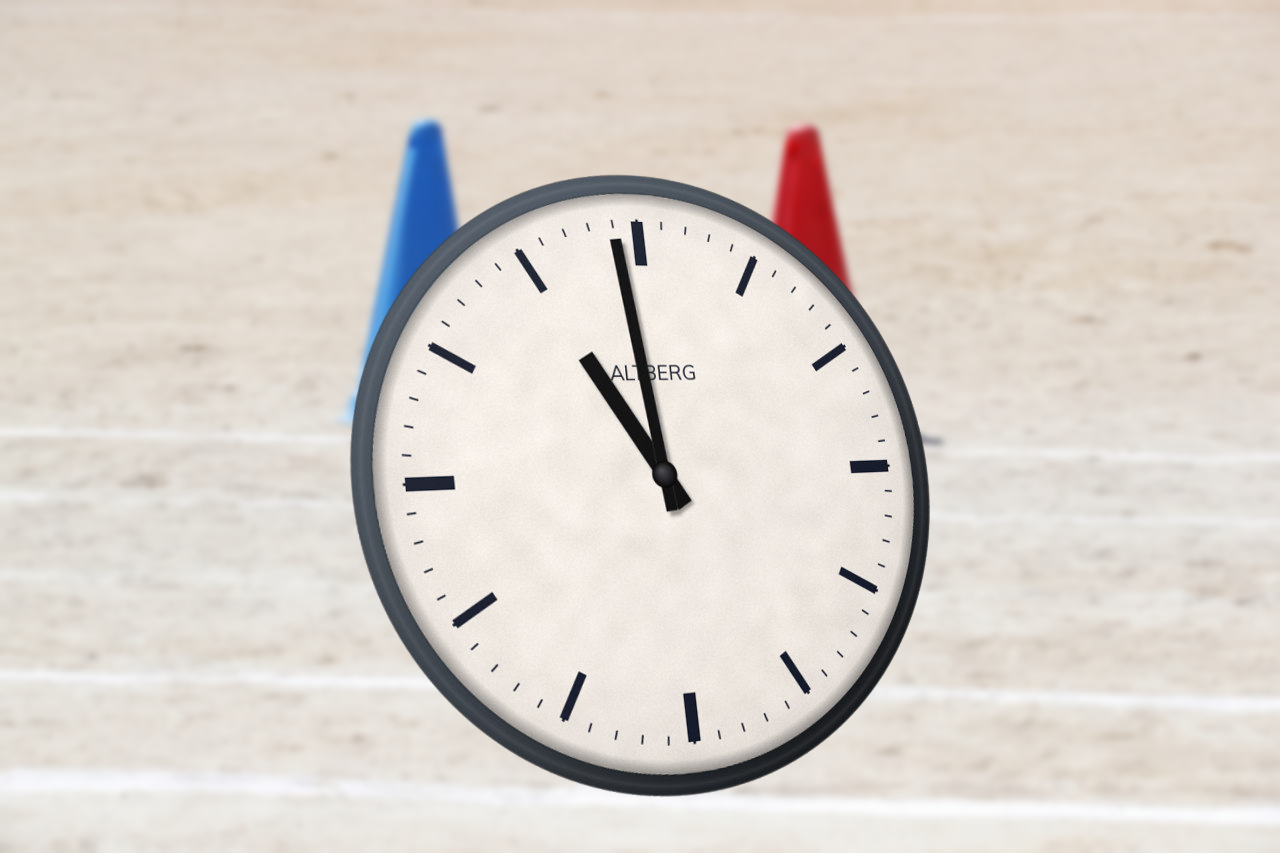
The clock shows 10.59
